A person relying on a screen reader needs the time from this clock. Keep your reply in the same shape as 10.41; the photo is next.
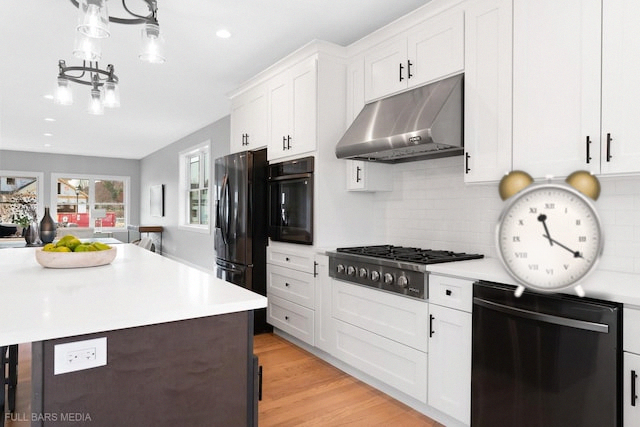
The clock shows 11.20
